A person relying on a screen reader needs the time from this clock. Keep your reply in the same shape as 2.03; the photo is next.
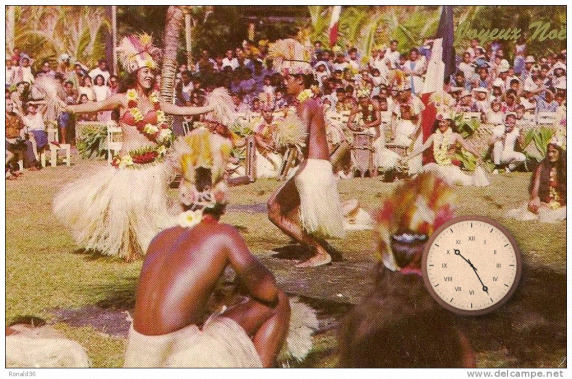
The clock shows 10.25
